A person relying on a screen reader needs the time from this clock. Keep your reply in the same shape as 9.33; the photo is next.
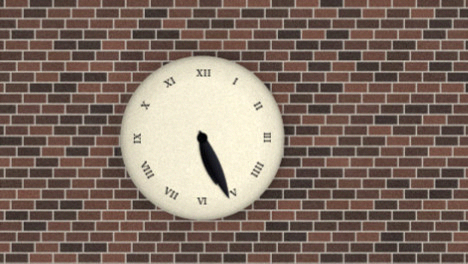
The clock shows 5.26
